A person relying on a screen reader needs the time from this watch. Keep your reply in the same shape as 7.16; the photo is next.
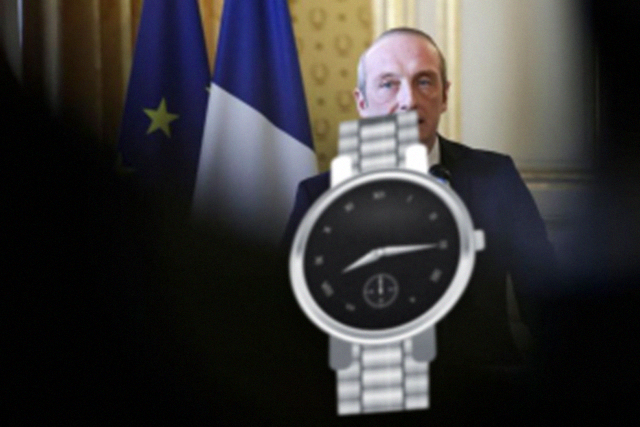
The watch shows 8.15
